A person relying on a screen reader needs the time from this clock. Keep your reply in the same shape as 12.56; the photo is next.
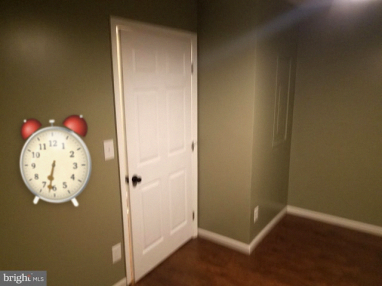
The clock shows 6.32
